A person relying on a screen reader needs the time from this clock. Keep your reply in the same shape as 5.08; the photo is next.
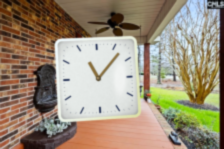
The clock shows 11.07
